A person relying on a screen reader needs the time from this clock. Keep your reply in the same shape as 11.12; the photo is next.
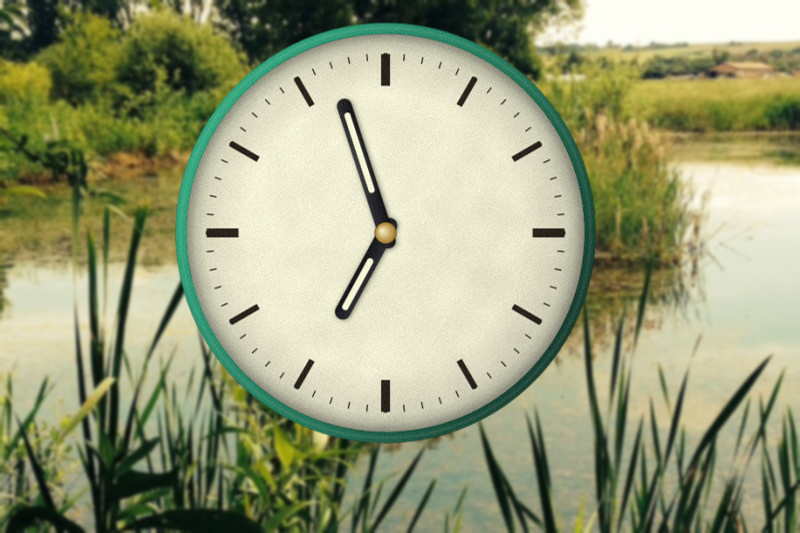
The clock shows 6.57
